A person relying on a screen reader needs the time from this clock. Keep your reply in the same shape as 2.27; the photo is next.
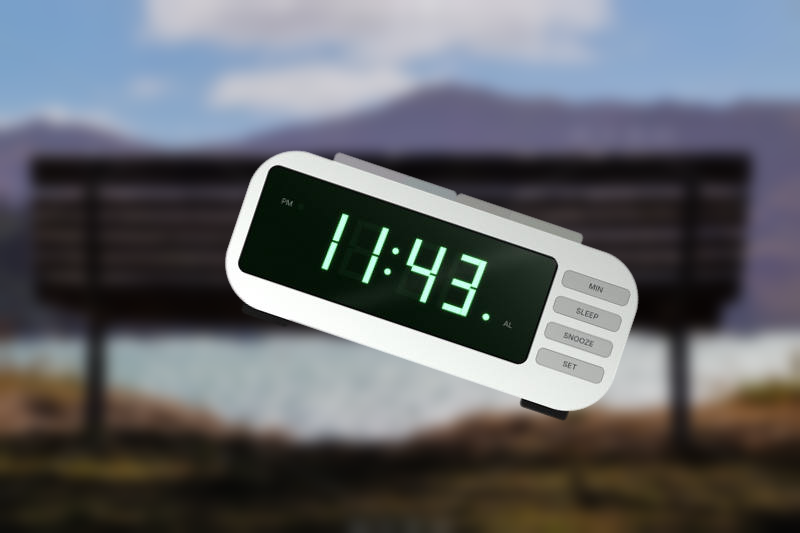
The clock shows 11.43
